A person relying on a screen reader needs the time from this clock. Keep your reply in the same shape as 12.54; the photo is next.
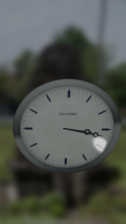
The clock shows 3.17
